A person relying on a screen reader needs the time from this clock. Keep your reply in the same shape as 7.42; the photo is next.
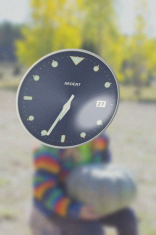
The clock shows 6.34
